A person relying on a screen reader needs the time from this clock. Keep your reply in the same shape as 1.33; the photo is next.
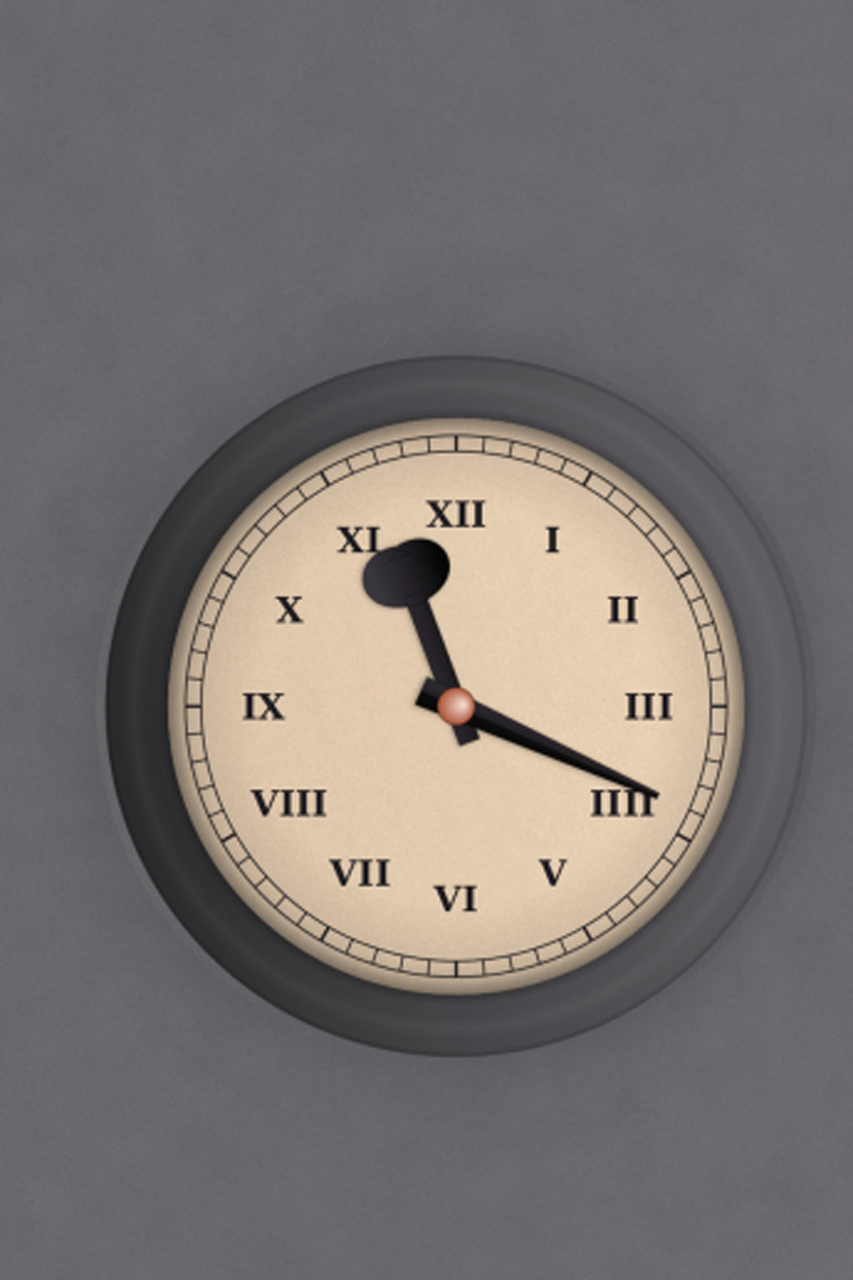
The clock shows 11.19
